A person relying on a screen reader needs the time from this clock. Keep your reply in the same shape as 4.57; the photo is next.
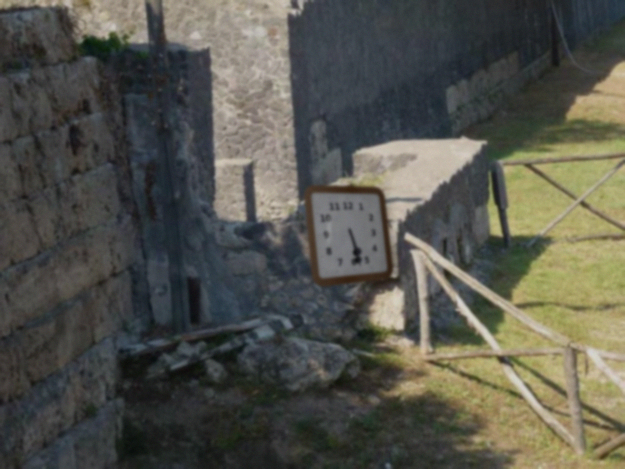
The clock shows 5.28
